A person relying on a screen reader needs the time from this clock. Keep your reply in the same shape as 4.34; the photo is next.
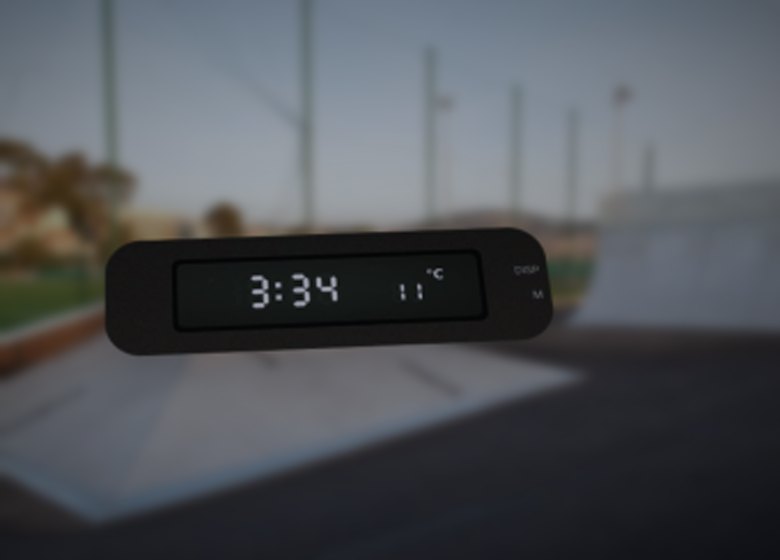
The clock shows 3.34
